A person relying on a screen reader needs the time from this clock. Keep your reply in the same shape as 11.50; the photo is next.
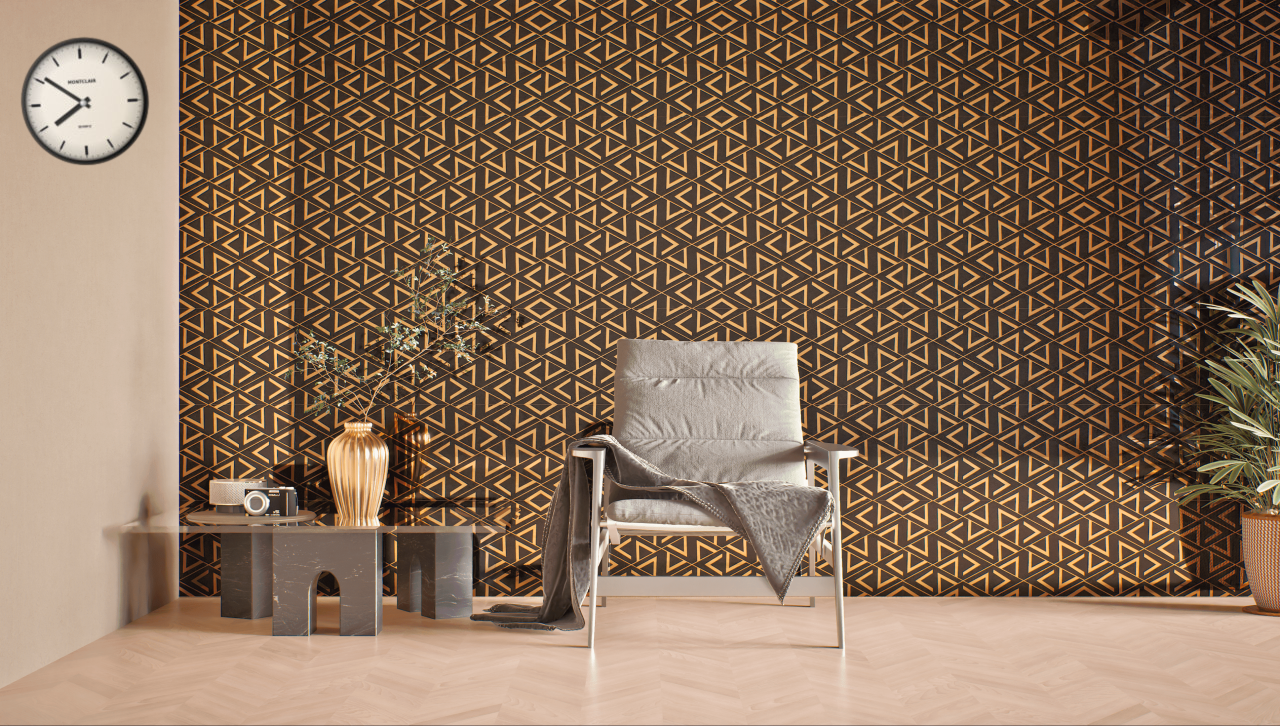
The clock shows 7.51
